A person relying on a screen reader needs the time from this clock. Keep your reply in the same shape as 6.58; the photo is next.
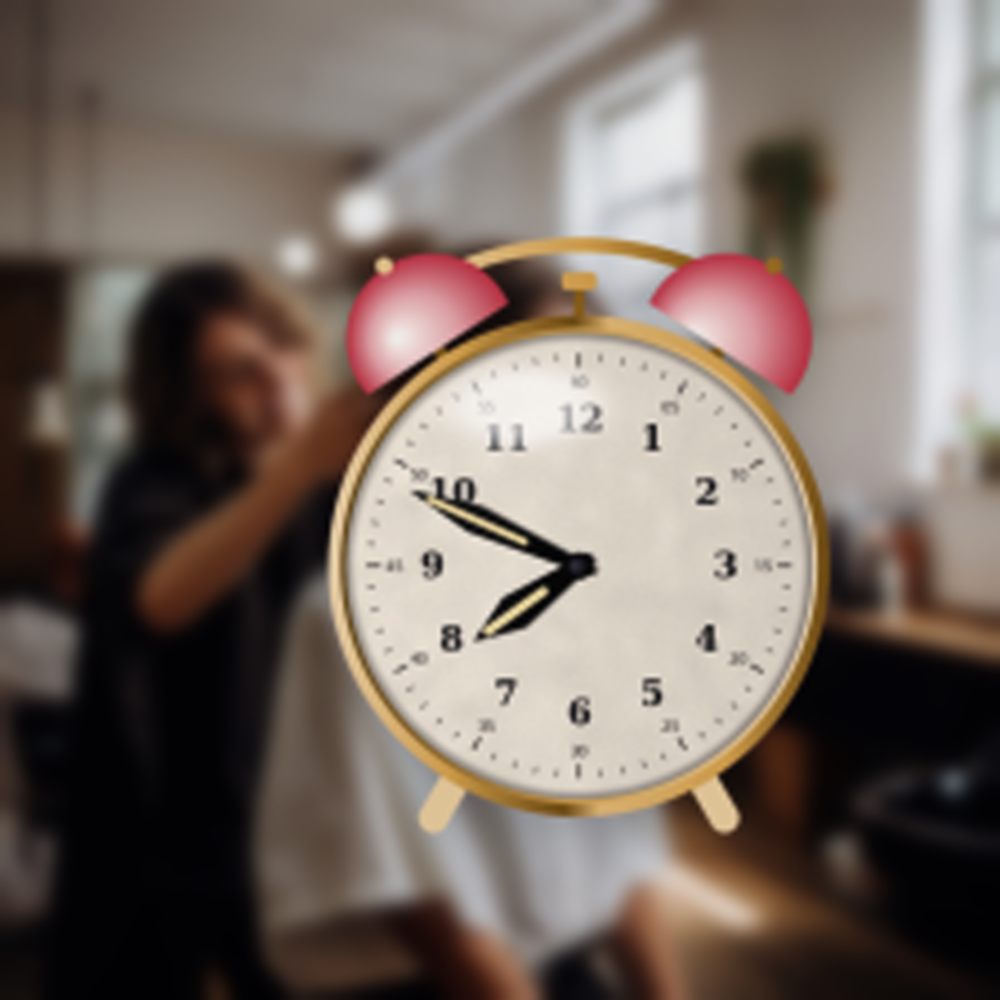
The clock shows 7.49
